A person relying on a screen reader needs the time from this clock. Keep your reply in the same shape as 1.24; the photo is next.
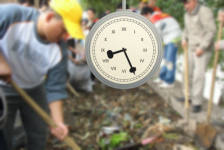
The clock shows 8.26
